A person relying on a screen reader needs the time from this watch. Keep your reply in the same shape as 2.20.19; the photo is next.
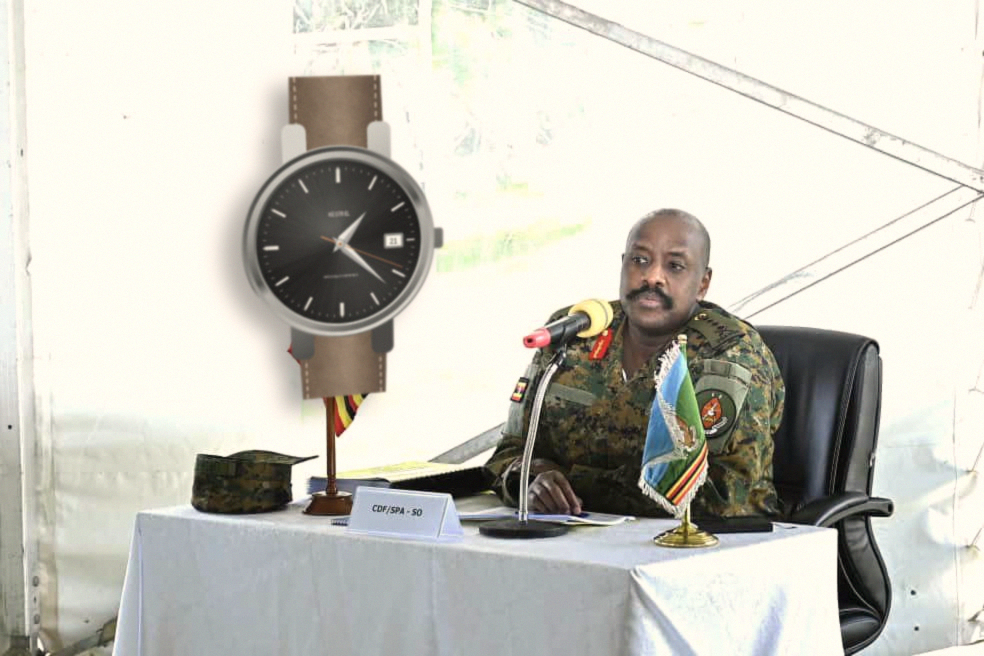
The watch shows 1.22.19
